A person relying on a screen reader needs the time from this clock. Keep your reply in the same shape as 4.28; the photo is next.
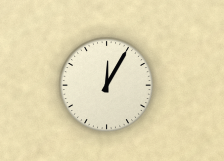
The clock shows 12.05
